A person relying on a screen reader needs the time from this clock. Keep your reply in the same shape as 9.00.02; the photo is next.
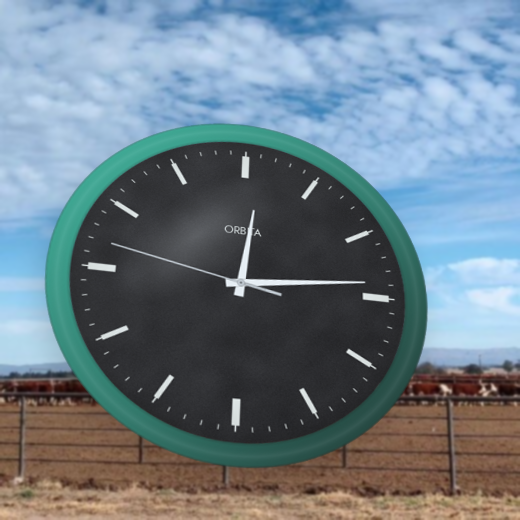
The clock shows 12.13.47
